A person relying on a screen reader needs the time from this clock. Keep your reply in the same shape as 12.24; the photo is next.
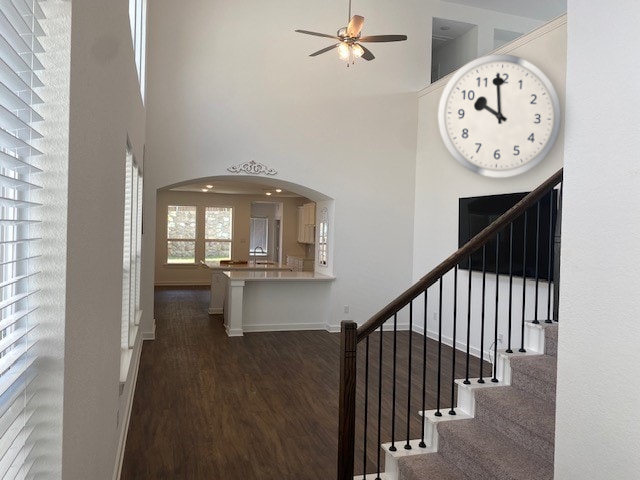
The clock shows 9.59
